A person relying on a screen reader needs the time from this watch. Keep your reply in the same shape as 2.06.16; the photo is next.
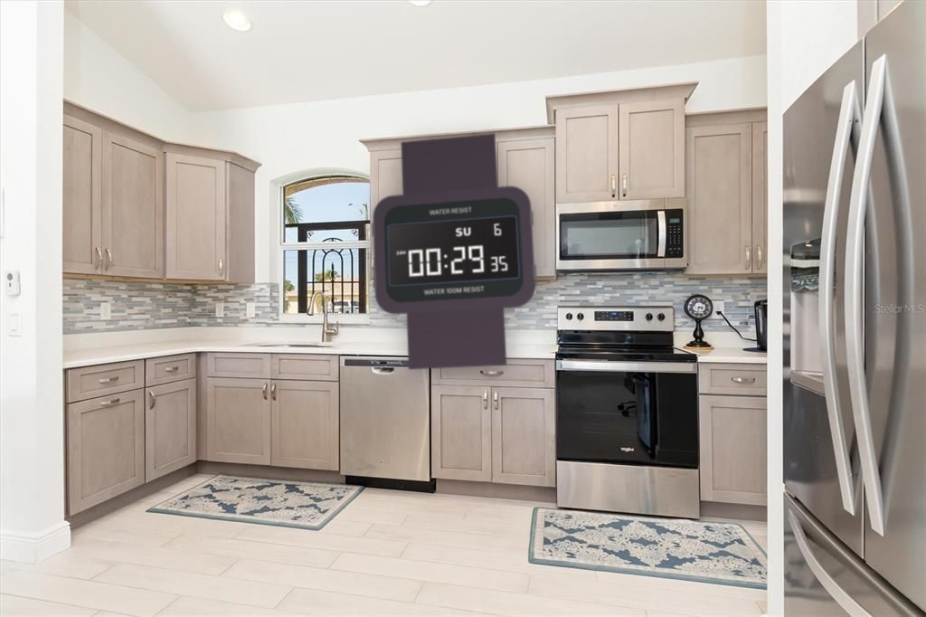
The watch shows 0.29.35
